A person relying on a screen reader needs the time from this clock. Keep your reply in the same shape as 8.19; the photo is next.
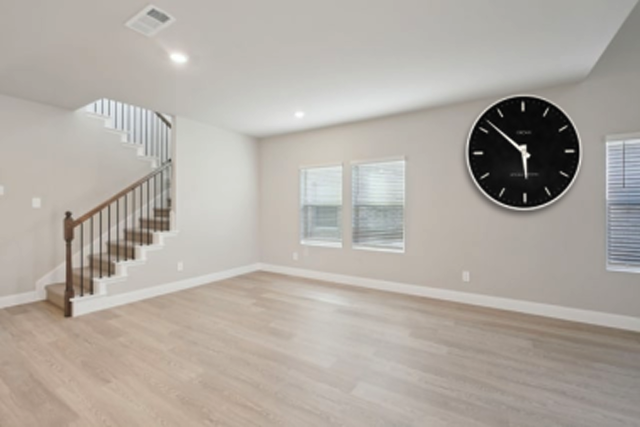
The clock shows 5.52
